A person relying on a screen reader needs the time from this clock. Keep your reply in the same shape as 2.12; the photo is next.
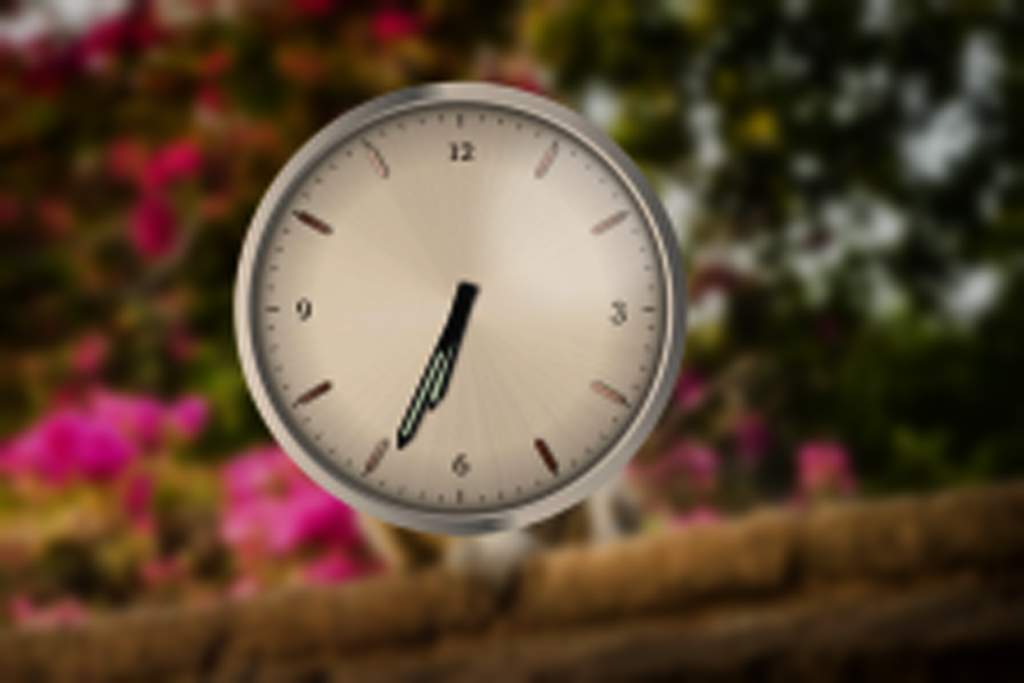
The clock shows 6.34
